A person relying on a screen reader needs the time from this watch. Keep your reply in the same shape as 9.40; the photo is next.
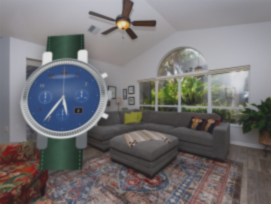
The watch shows 5.36
